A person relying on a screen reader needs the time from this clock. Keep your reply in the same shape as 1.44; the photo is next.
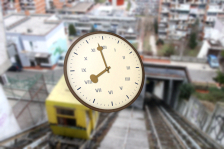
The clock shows 7.58
